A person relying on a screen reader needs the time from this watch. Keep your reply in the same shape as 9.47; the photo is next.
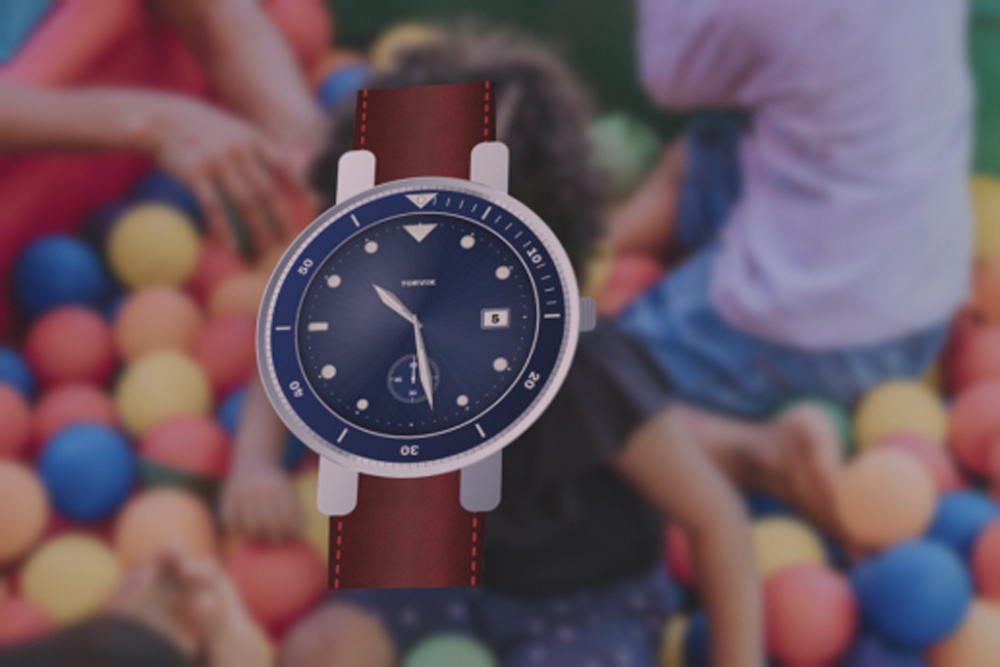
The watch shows 10.28
